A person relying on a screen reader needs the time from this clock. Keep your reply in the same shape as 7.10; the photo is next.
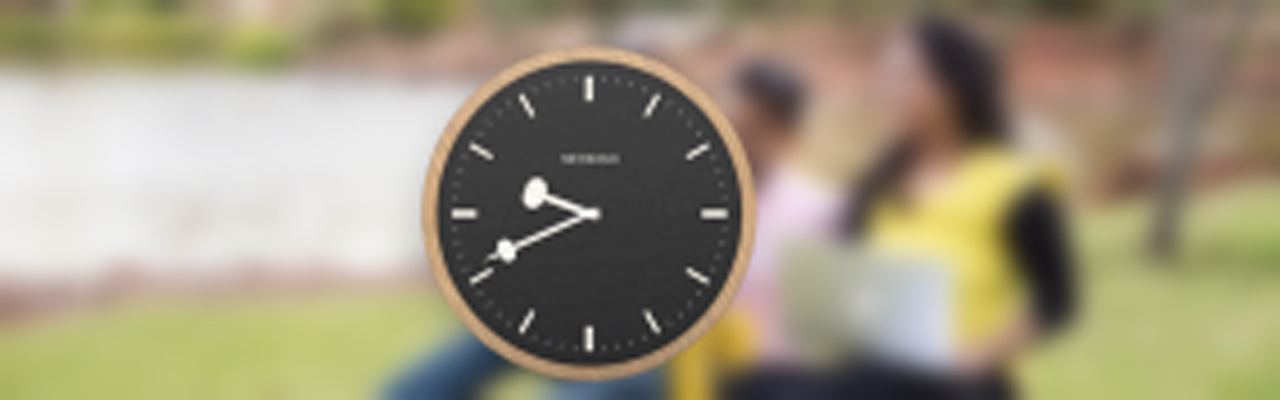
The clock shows 9.41
